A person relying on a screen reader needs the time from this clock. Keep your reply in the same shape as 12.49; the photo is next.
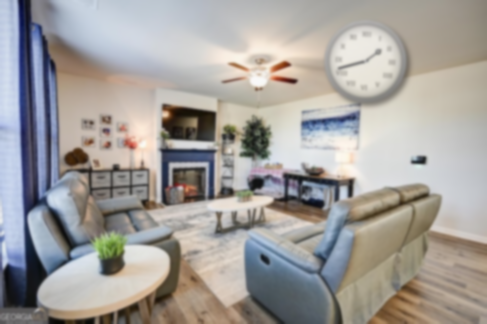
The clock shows 1.42
